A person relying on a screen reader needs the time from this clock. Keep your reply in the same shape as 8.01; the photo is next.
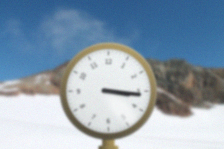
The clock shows 3.16
